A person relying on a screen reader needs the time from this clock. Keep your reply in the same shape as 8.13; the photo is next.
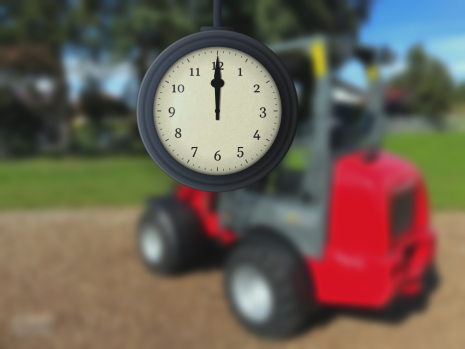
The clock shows 12.00
